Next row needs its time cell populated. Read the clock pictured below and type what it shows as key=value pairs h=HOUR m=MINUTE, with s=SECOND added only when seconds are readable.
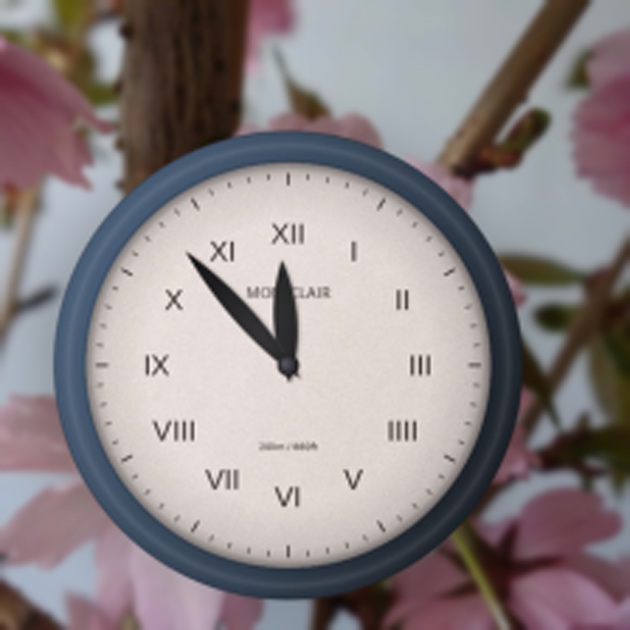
h=11 m=53
